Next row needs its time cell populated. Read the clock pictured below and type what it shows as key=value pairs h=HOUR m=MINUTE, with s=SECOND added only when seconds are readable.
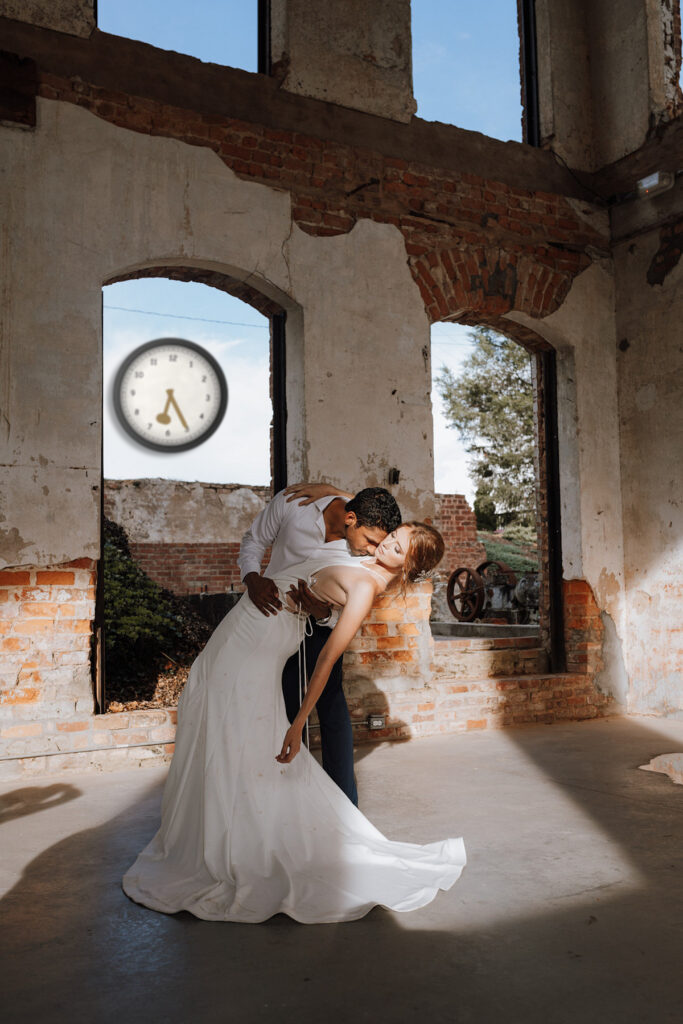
h=6 m=25
